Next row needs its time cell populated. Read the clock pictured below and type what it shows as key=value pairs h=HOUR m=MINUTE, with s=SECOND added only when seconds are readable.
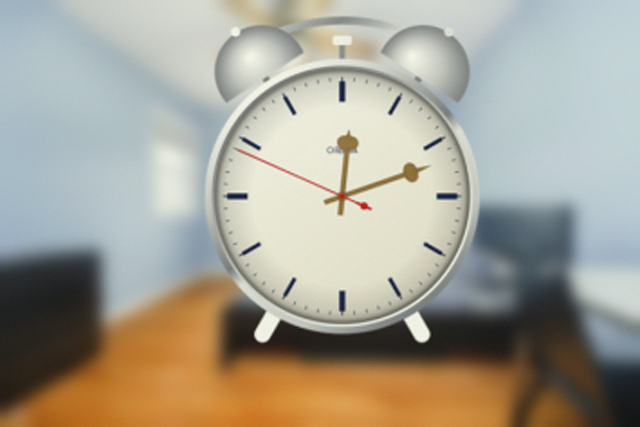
h=12 m=11 s=49
